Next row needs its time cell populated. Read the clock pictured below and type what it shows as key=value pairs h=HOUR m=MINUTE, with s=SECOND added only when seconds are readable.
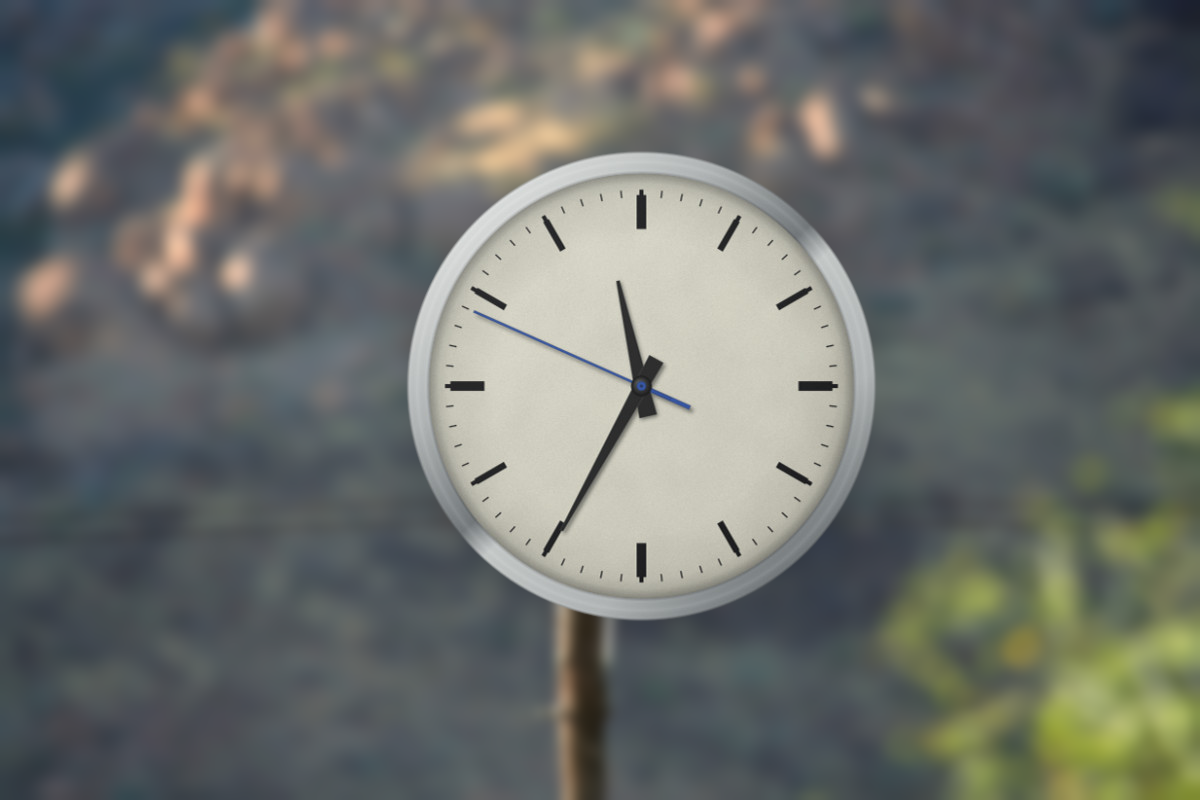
h=11 m=34 s=49
